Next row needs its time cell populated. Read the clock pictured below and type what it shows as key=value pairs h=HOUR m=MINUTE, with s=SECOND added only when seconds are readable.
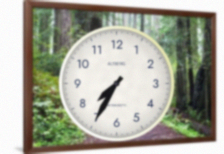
h=7 m=35
